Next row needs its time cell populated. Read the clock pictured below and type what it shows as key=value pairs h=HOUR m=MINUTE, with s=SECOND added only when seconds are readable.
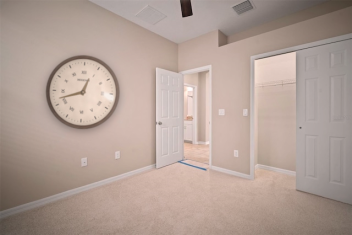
h=12 m=42
